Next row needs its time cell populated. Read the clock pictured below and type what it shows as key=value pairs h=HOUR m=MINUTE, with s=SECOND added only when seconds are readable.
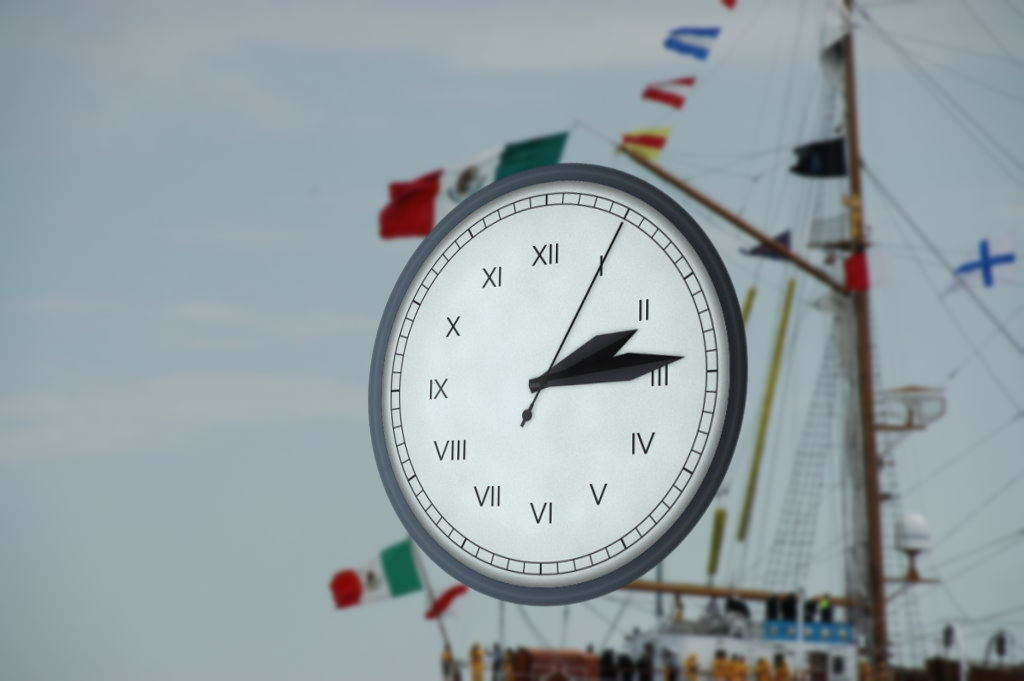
h=2 m=14 s=5
